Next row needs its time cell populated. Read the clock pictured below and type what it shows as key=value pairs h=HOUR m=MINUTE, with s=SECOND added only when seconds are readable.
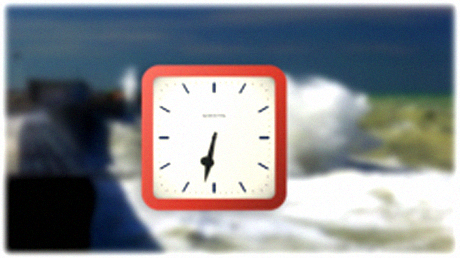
h=6 m=32
